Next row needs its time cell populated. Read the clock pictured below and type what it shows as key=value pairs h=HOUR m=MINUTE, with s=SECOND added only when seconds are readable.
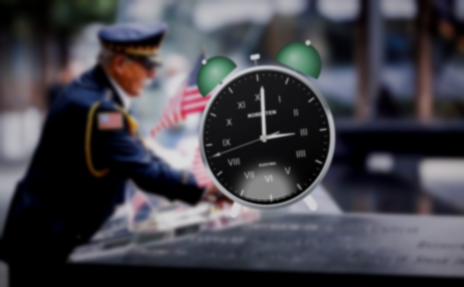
h=3 m=0 s=43
